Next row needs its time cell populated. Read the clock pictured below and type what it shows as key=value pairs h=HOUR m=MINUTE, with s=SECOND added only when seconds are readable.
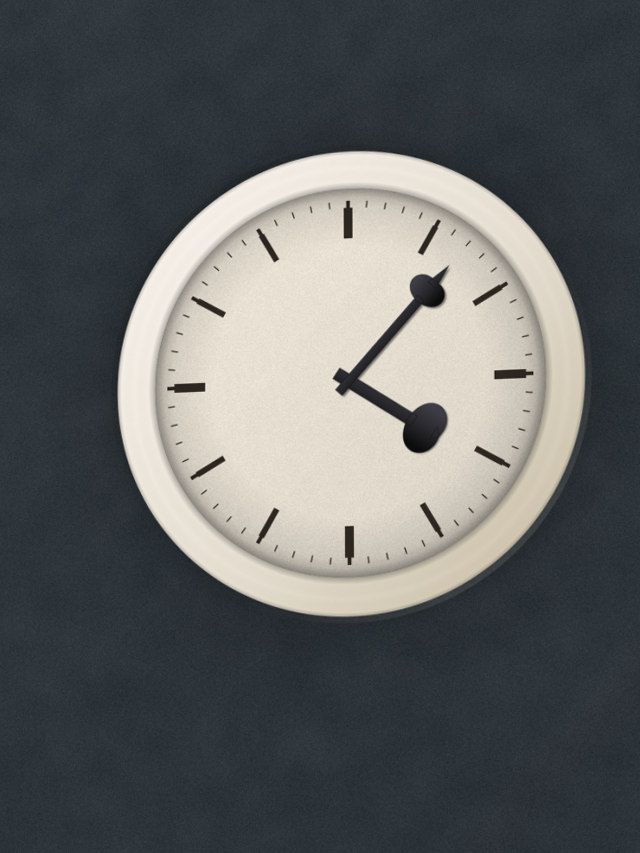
h=4 m=7
